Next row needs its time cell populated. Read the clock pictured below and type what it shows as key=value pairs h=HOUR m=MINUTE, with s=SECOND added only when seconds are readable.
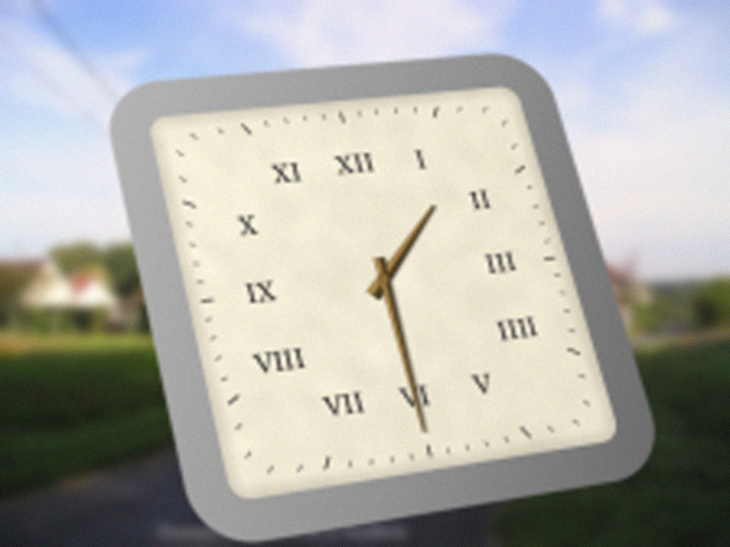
h=1 m=30
